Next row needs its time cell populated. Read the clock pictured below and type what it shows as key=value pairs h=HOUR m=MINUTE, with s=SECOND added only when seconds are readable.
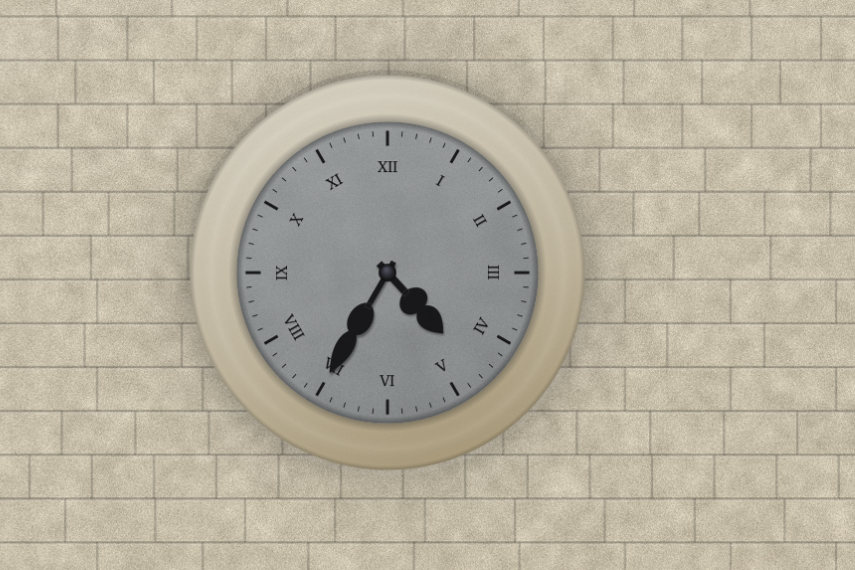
h=4 m=35
